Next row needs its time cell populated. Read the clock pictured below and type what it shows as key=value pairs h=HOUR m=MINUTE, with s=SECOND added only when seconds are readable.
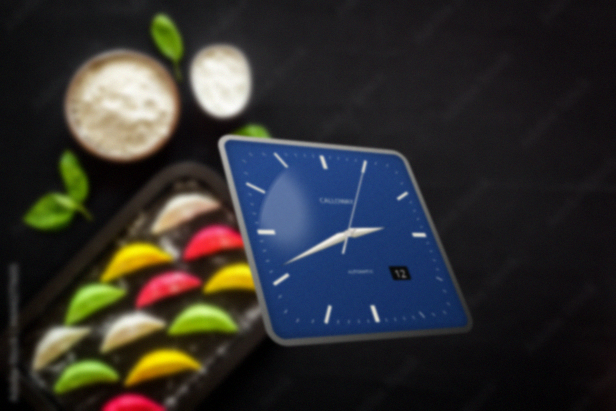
h=2 m=41 s=5
